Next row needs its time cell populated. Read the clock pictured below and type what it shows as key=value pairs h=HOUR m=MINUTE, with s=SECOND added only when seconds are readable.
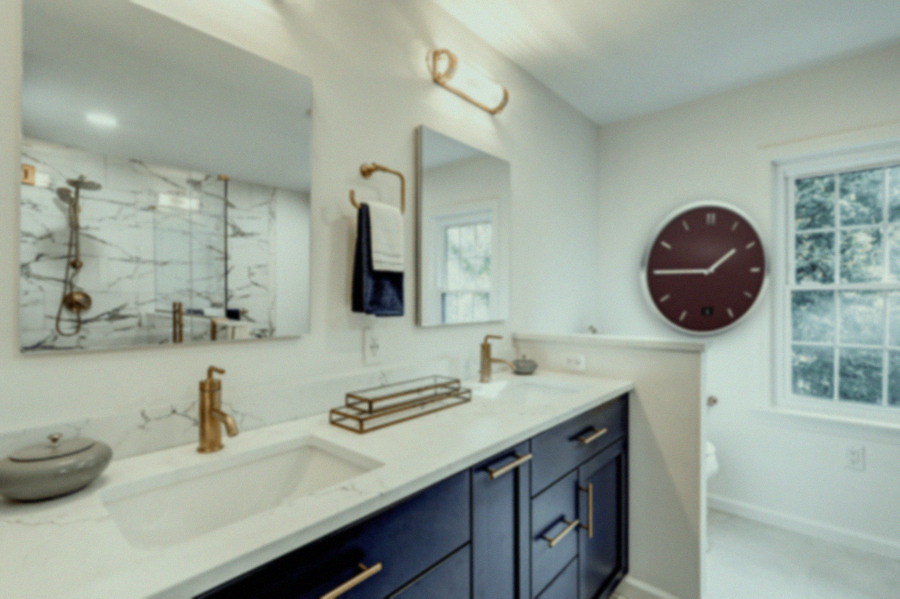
h=1 m=45
